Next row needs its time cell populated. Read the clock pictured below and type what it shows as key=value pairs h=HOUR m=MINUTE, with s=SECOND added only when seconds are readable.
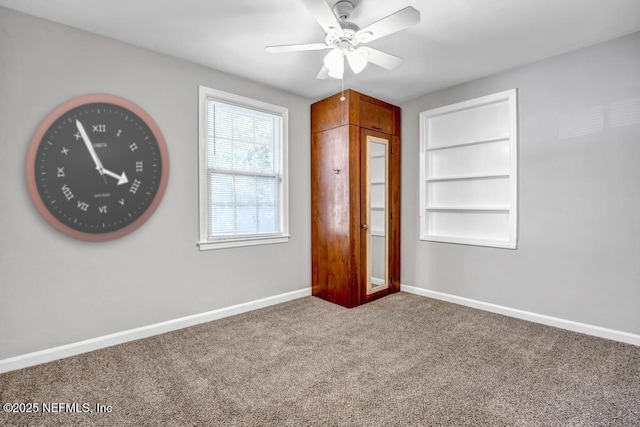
h=3 m=55 s=57
